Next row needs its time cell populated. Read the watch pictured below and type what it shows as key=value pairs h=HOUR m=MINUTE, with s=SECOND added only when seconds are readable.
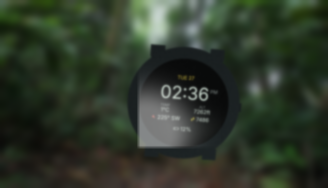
h=2 m=36
